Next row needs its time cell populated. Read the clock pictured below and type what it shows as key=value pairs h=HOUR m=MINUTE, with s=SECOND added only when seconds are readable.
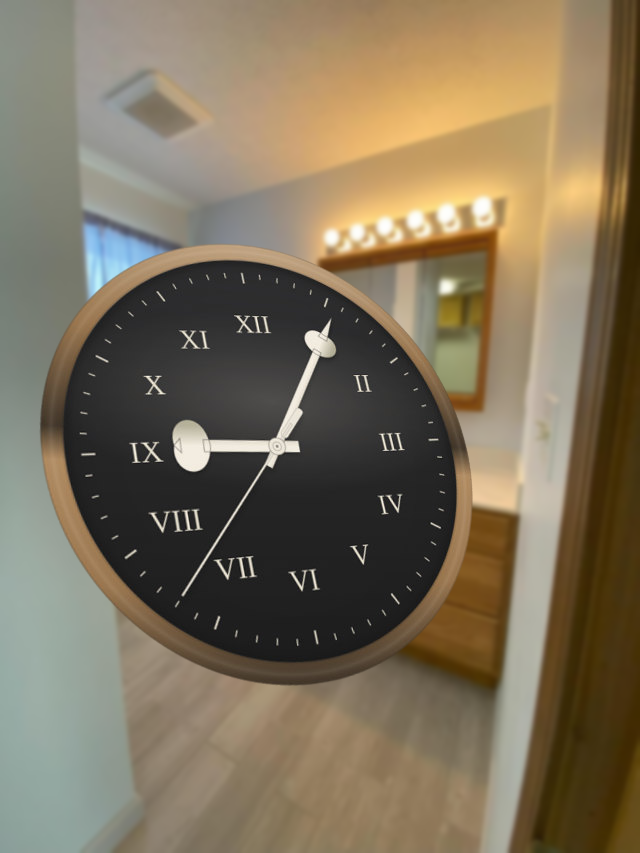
h=9 m=5 s=37
